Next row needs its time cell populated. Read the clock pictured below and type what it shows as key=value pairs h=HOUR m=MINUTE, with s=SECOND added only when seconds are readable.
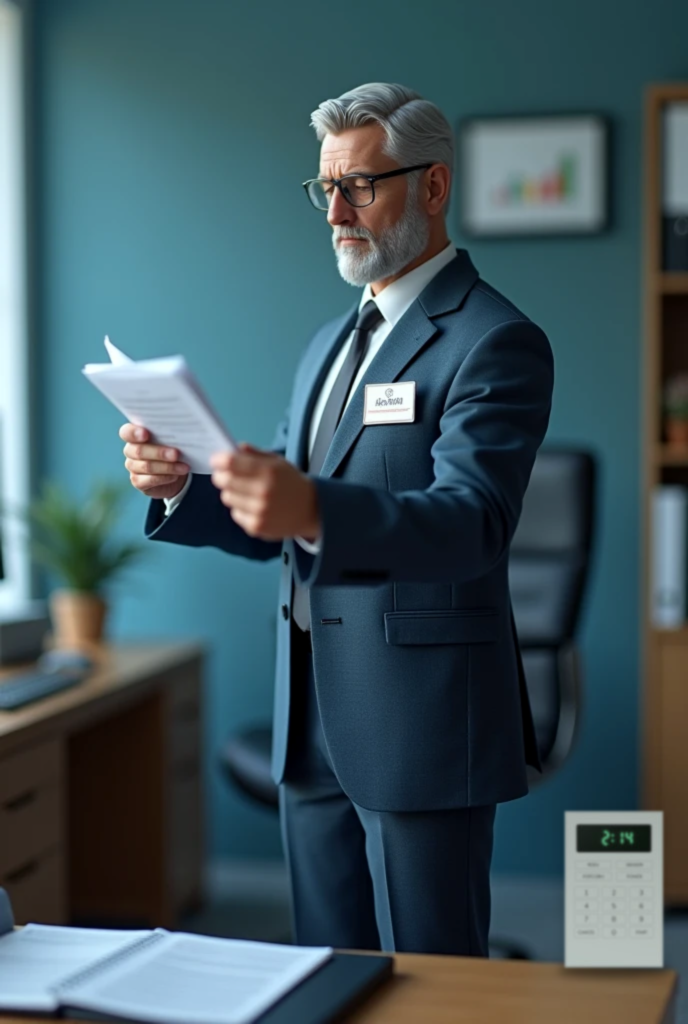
h=2 m=14
